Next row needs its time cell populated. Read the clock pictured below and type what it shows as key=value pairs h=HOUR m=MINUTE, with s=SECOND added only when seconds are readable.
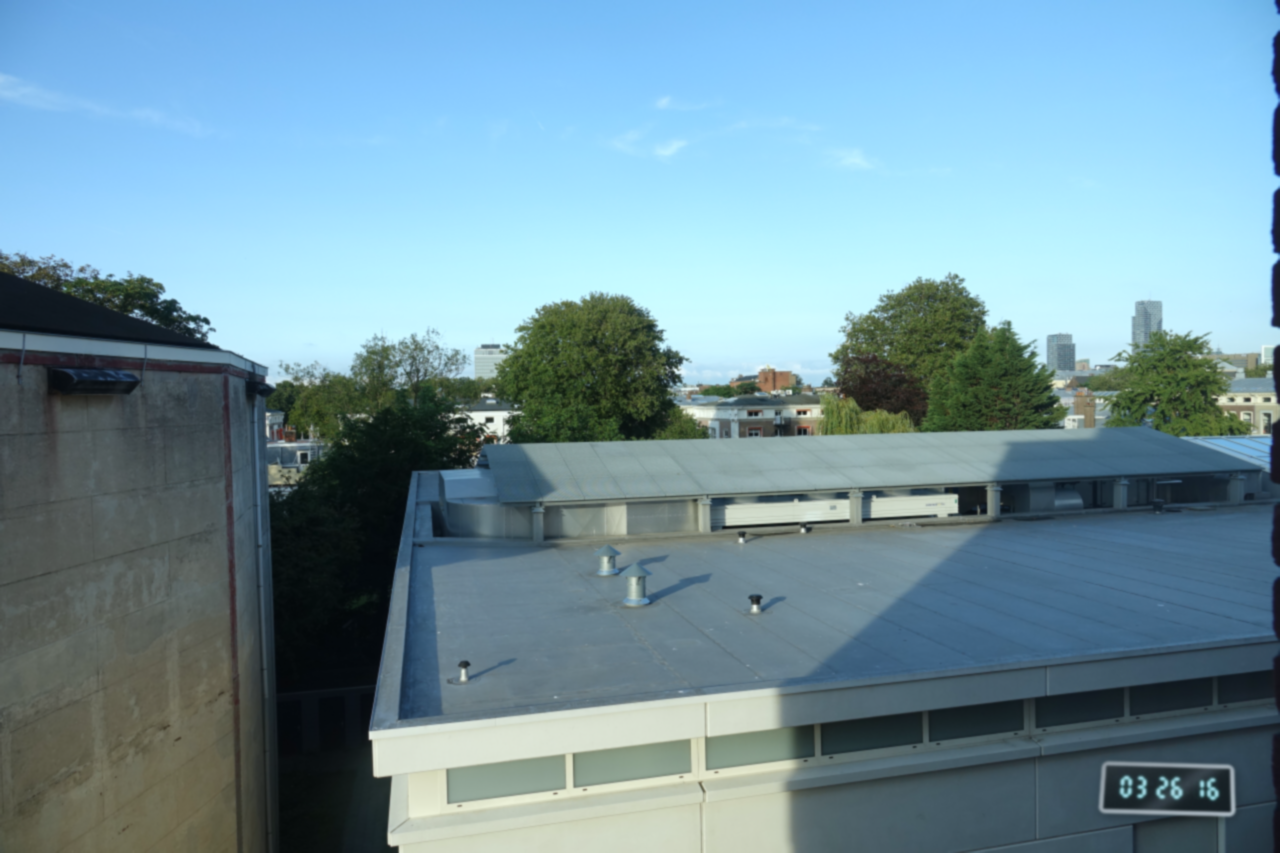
h=3 m=26 s=16
